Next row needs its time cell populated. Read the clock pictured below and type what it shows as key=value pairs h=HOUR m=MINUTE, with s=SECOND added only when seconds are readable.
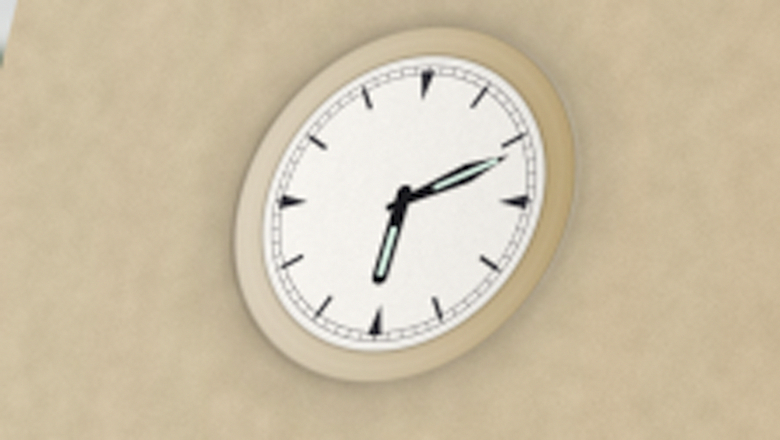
h=6 m=11
